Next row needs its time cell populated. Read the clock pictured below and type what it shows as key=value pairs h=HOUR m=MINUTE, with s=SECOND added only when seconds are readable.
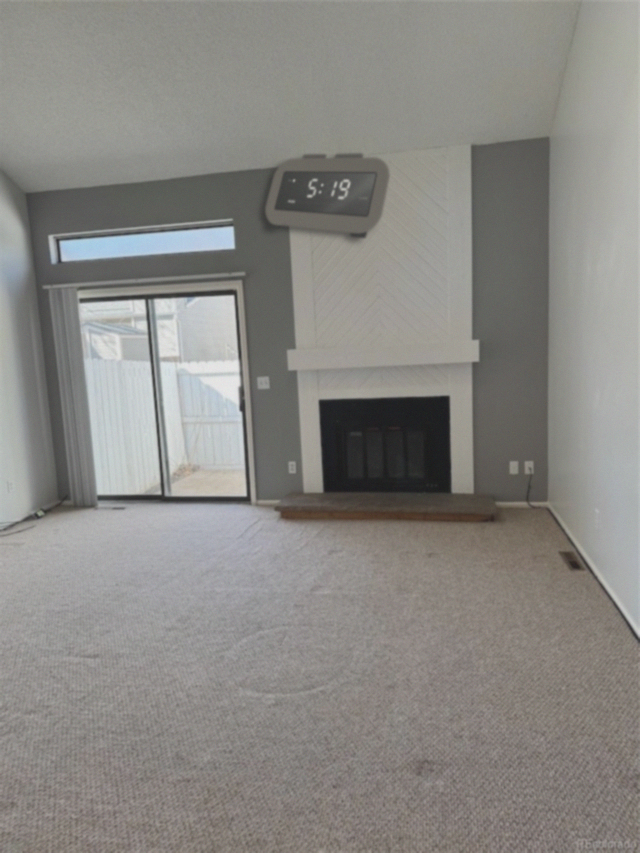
h=5 m=19
